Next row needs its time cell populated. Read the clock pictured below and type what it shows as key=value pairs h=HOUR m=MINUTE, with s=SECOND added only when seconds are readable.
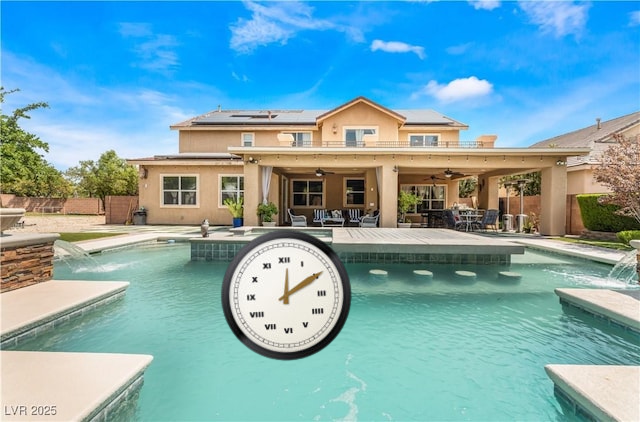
h=12 m=10
